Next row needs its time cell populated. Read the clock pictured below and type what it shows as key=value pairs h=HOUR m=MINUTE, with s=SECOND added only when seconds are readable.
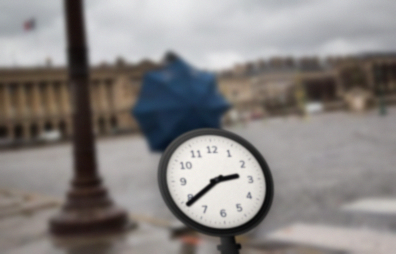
h=2 m=39
